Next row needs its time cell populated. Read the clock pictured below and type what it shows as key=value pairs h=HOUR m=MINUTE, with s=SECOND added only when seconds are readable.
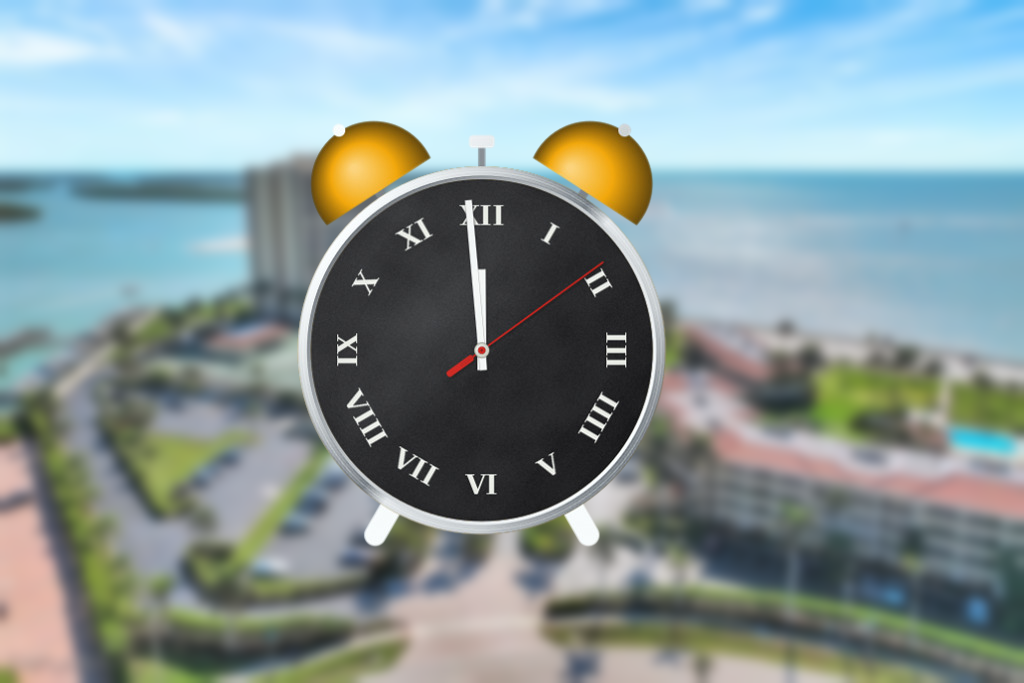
h=11 m=59 s=9
